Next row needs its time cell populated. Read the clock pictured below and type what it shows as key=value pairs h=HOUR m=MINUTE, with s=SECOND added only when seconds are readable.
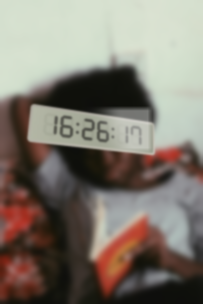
h=16 m=26 s=17
